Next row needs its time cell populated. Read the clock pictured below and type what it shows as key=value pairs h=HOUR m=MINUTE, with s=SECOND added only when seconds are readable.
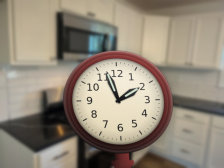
h=1 m=57
